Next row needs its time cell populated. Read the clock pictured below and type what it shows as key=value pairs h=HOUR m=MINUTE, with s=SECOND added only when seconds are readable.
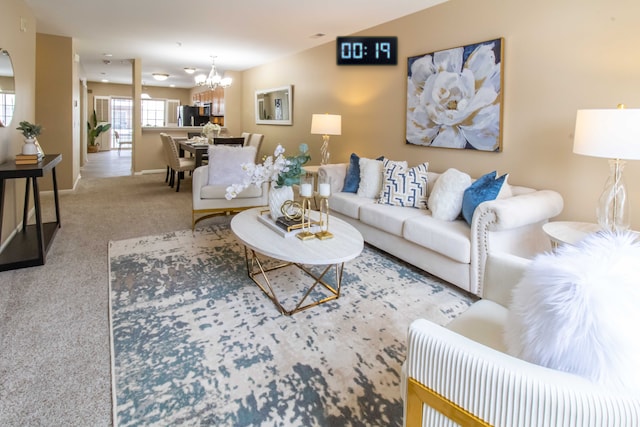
h=0 m=19
